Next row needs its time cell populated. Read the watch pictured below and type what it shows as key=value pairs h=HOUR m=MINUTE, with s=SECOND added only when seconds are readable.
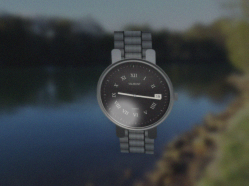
h=9 m=16
